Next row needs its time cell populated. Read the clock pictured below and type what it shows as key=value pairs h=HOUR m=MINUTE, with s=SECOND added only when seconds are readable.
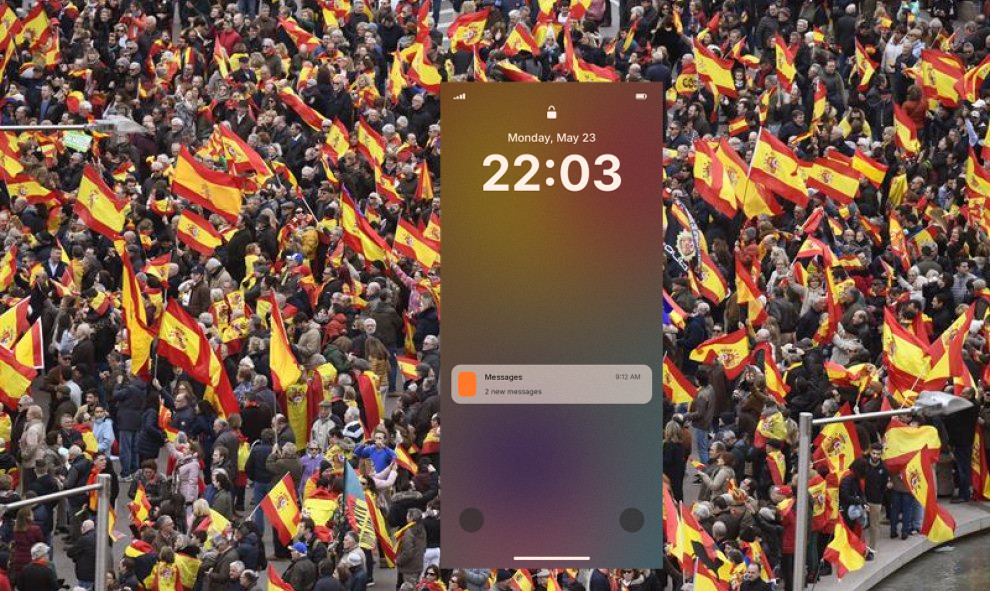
h=22 m=3
